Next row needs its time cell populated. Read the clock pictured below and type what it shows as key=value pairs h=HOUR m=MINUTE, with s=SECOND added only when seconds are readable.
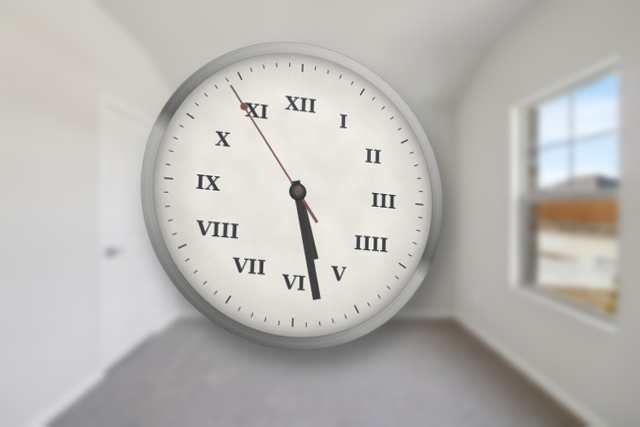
h=5 m=27 s=54
